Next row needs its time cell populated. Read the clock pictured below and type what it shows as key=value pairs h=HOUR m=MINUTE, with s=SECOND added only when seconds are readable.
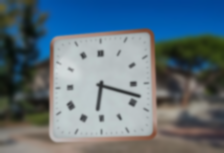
h=6 m=18
